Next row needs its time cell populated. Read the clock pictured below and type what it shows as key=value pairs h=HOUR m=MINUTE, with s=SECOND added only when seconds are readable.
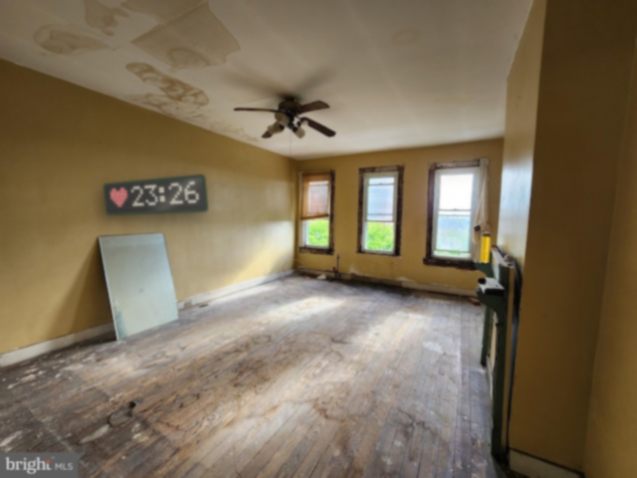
h=23 m=26
